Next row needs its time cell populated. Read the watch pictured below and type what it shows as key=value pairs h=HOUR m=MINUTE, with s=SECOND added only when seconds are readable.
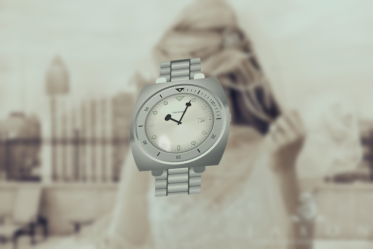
h=10 m=4
